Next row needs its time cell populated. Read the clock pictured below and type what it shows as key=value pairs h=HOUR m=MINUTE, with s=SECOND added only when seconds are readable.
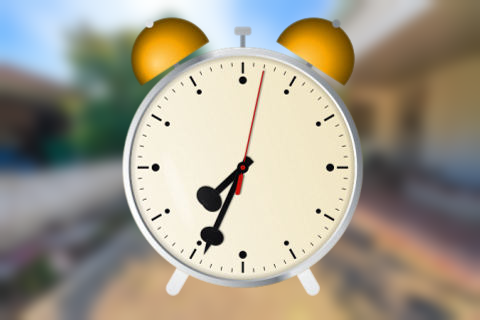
h=7 m=34 s=2
